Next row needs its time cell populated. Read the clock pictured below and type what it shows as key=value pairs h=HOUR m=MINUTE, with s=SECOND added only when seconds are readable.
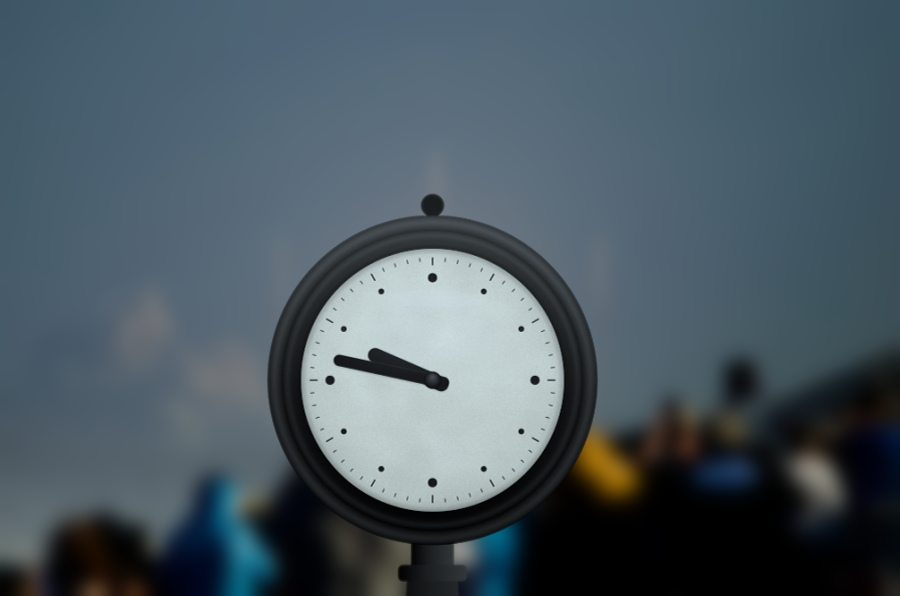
h=9 m=47
